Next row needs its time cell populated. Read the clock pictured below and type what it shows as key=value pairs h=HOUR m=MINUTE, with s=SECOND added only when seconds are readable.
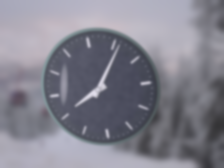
h=8 m=6
